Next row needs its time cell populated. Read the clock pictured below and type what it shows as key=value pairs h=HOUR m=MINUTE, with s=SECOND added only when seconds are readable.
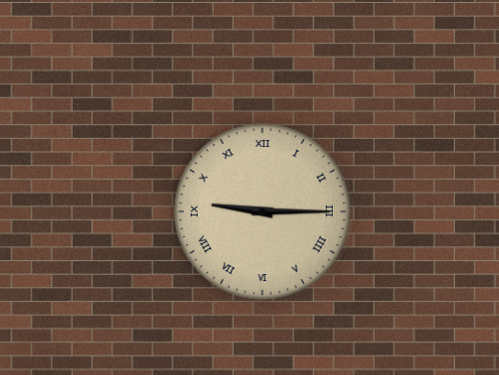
h=9 m=15
